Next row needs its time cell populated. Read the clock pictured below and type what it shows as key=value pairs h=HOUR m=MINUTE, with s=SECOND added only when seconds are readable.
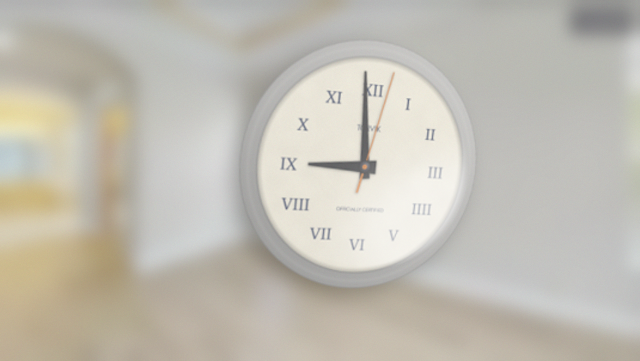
h=8 m=59 s=2
